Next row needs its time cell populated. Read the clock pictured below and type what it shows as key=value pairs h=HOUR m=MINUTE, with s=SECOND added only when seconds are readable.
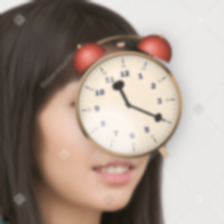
h=11 m=20
